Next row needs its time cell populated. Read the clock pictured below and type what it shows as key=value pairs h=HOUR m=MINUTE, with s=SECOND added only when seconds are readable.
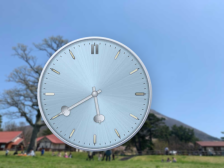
h=5 m=40
